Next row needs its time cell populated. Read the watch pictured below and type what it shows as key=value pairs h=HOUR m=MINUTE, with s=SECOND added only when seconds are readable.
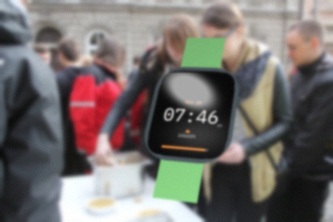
h=7 m=46
